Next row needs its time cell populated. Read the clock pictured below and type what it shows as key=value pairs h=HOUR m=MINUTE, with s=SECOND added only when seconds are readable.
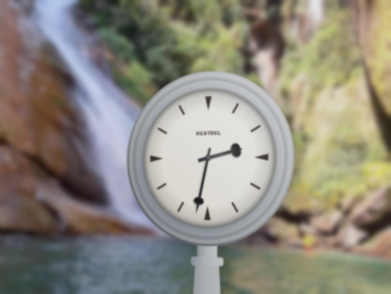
h=2 m=32
